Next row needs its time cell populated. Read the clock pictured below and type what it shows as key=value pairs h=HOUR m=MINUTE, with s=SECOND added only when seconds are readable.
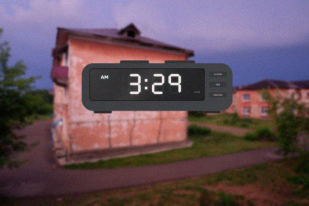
h=3 m=29
